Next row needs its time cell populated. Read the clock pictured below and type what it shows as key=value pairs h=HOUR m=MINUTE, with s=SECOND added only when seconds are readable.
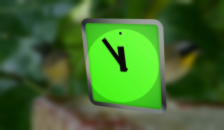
h=11 m=54
